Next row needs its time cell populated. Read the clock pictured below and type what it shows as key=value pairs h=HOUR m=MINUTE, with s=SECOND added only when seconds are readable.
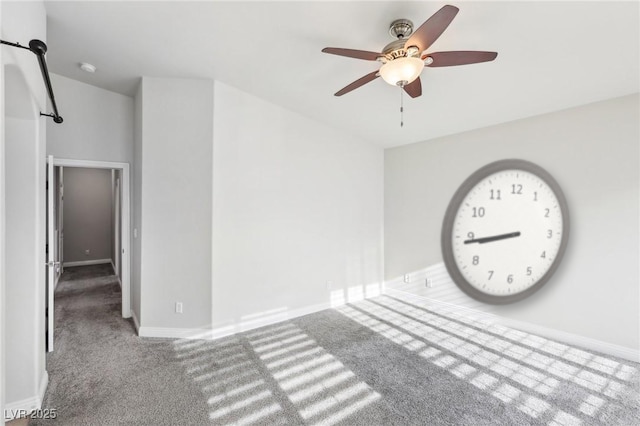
h=8 m=44
